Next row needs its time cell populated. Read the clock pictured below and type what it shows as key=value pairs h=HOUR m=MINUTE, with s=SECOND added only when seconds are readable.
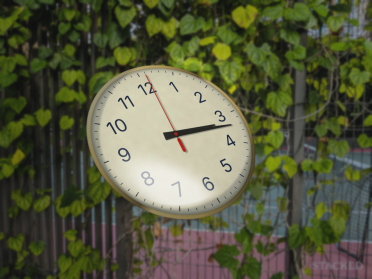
h=3 m=17 s=1
